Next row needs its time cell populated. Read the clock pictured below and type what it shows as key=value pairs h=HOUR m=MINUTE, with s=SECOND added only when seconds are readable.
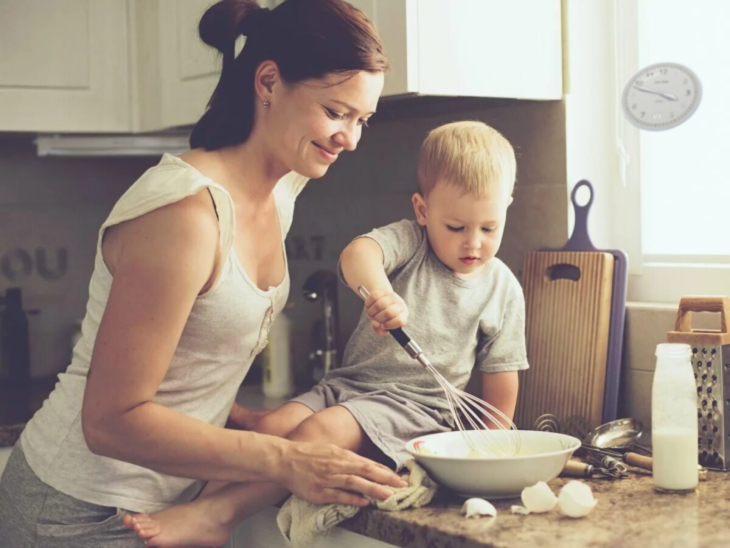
h=3 m=48
